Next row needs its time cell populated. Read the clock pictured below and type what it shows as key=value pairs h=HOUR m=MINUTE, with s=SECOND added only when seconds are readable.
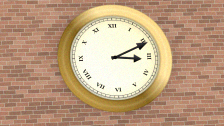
h=3 m=11
